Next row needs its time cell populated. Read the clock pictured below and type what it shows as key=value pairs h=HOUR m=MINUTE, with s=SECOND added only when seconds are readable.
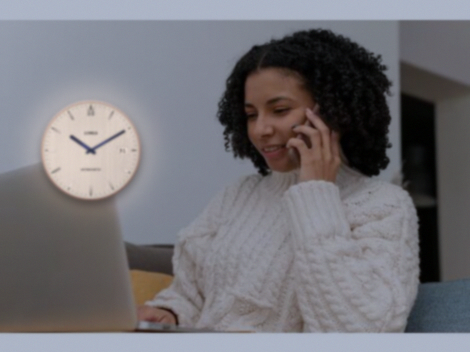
h=10 m=10
